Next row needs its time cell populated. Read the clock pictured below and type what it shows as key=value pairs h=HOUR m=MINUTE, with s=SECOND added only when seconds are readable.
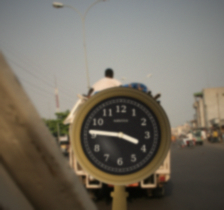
h=3 m=46
